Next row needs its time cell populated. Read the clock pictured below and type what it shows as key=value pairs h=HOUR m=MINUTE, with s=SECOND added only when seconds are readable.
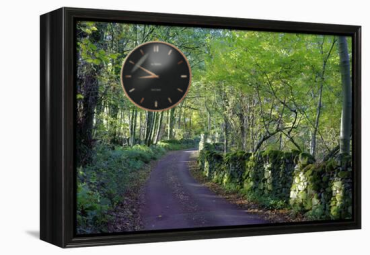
h=8 m=50
